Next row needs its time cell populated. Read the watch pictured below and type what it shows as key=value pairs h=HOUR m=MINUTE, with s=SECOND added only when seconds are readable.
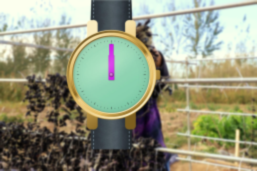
h=12 m=0
